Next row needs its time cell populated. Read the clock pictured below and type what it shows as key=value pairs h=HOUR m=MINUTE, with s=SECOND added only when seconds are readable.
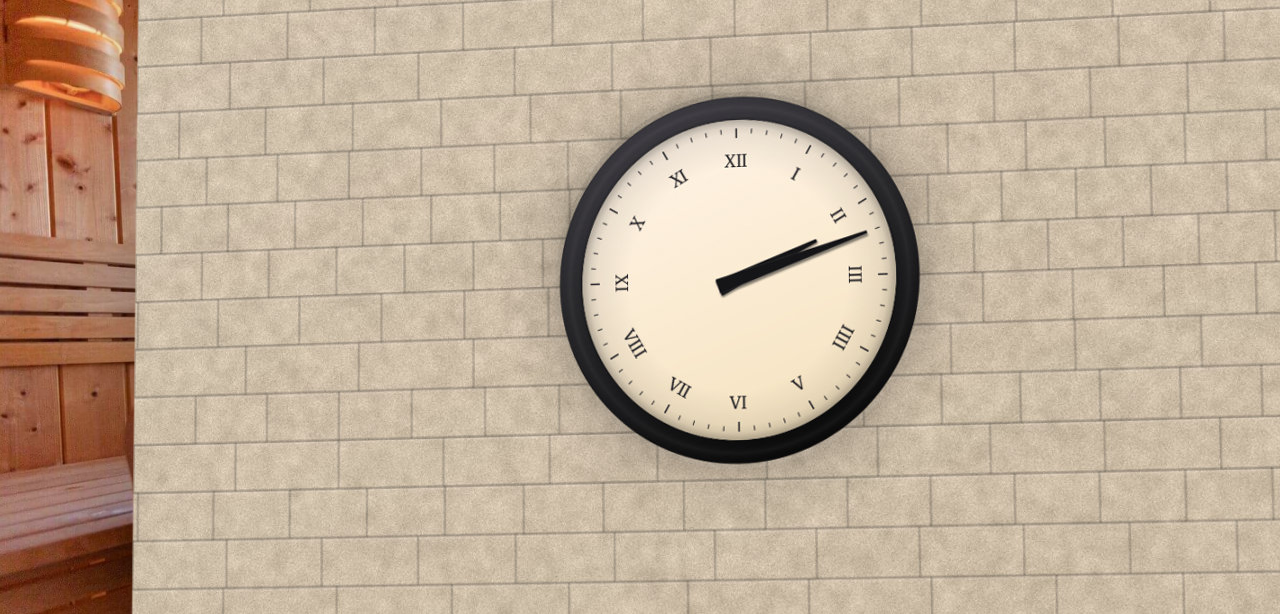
h=2 m=12
